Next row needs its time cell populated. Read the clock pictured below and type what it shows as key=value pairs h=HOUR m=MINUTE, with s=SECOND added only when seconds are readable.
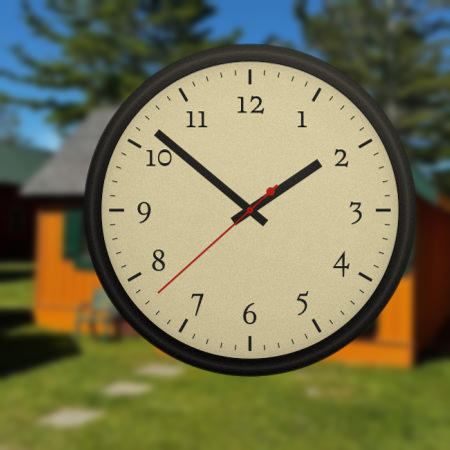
h=1 m=51 s=38
